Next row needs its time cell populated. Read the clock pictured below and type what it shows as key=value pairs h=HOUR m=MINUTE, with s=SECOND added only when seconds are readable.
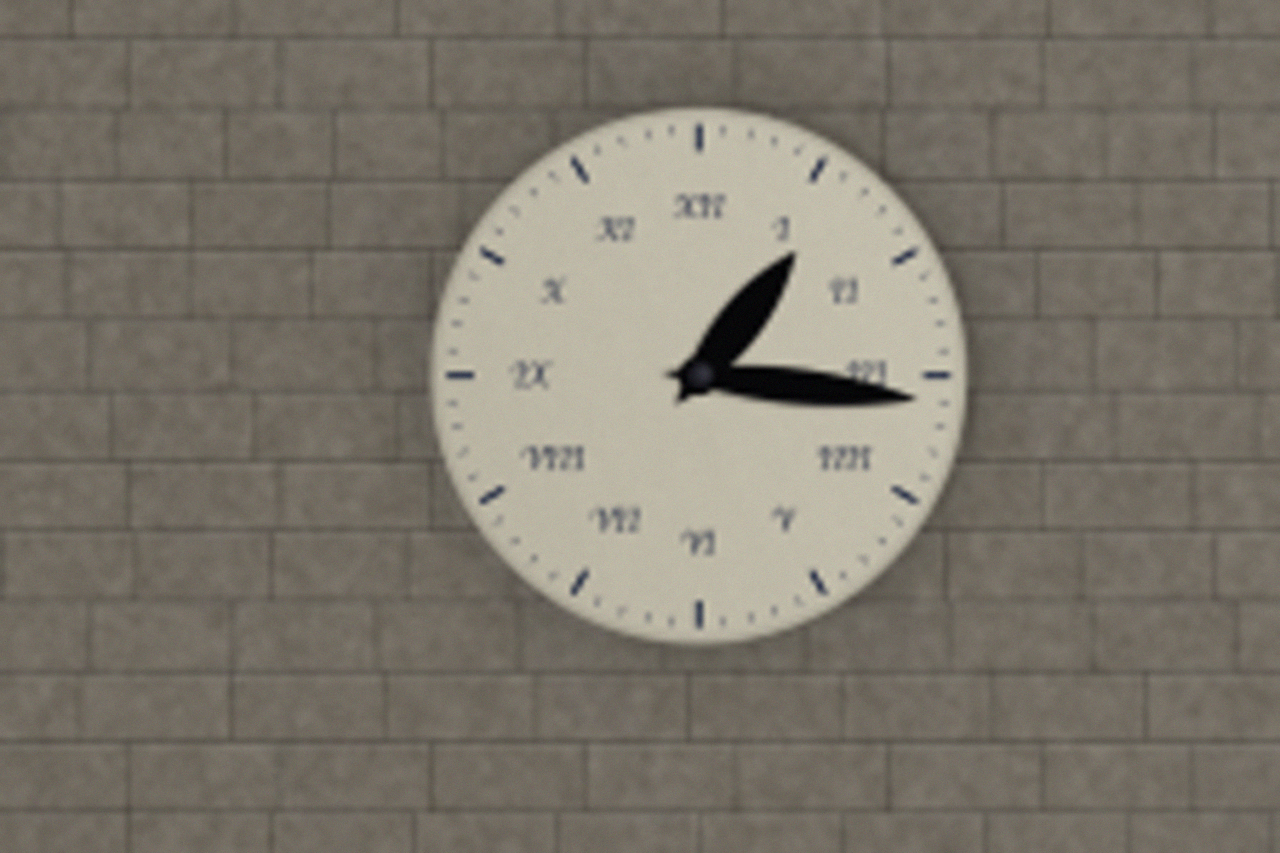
h=1 m=16
